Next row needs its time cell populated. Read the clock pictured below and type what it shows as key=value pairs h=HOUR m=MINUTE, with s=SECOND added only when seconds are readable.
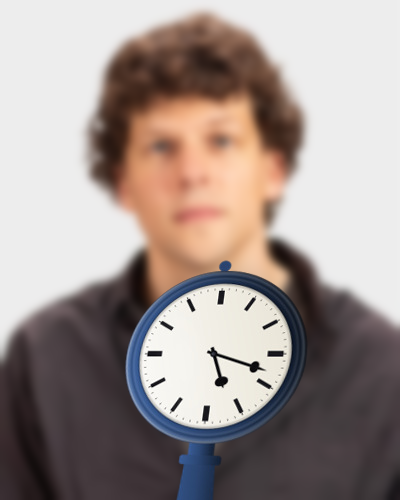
h=5 m=18
